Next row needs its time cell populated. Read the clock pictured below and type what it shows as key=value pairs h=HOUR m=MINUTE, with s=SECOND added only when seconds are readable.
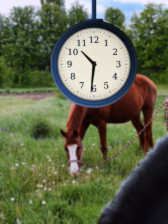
h=10 m=31
